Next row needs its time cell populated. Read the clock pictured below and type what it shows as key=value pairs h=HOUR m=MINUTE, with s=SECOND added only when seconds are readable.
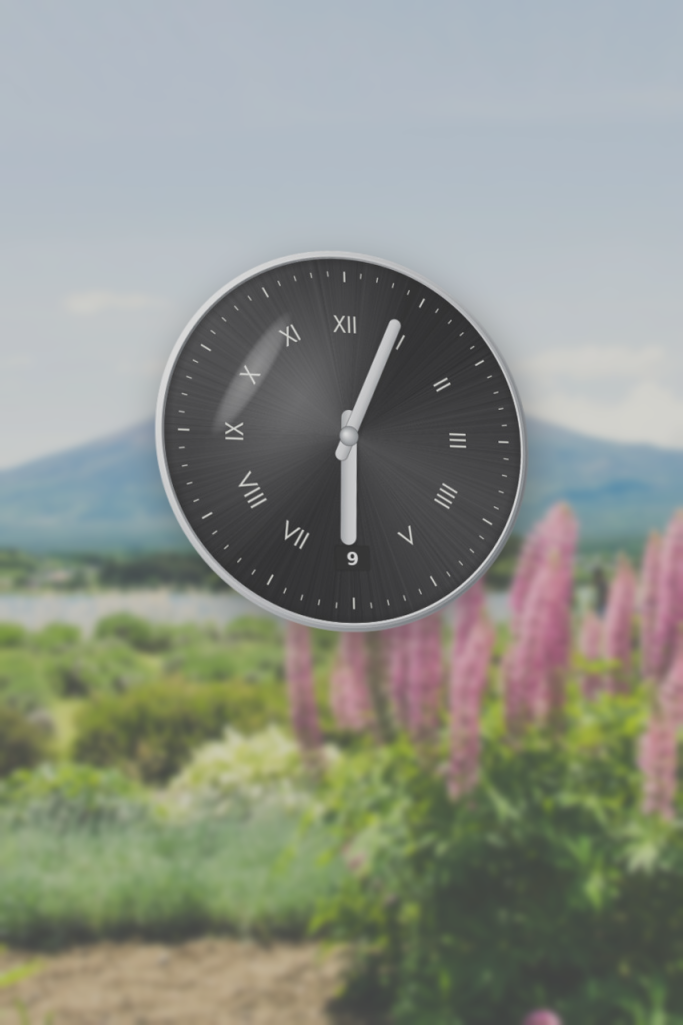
h=6 m=4
